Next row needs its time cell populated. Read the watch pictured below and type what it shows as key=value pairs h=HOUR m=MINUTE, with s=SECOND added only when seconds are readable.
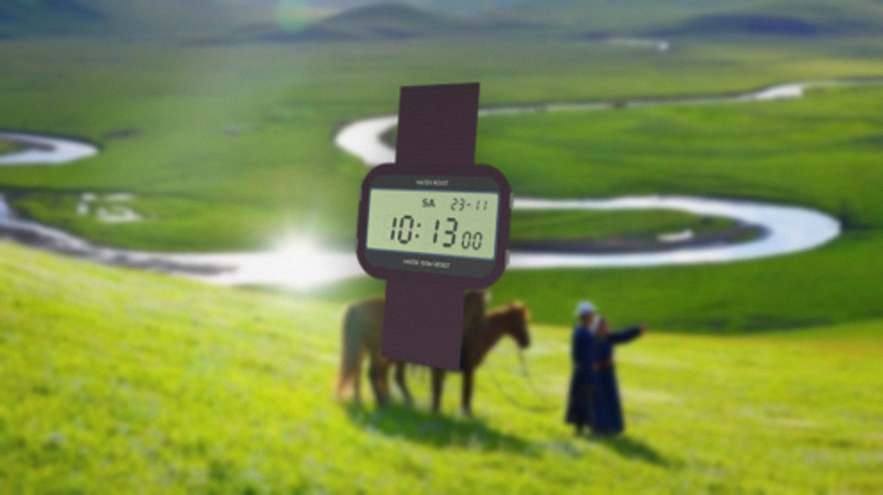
h=10 m=13 s=0
